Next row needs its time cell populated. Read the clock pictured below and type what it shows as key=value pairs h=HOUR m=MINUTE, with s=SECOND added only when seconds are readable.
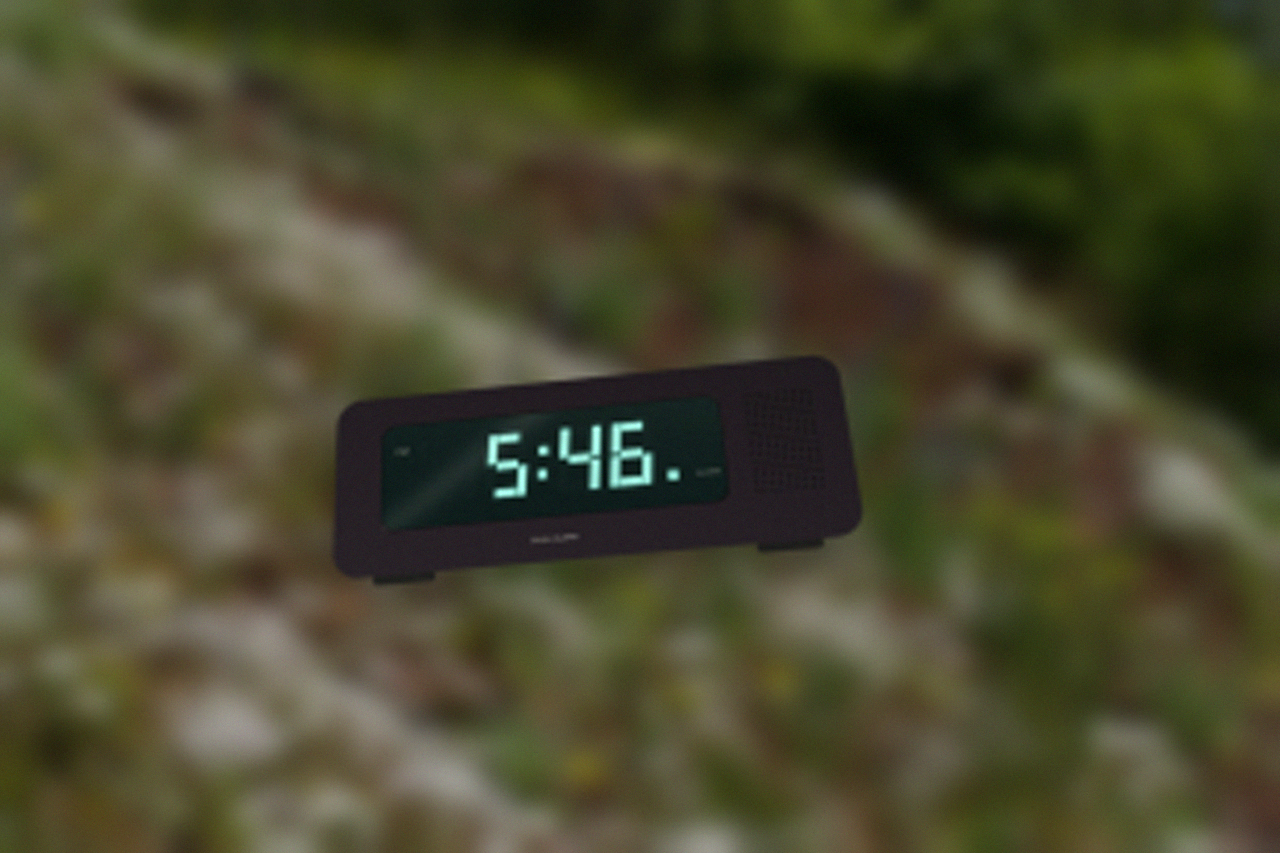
h=5 m=46
